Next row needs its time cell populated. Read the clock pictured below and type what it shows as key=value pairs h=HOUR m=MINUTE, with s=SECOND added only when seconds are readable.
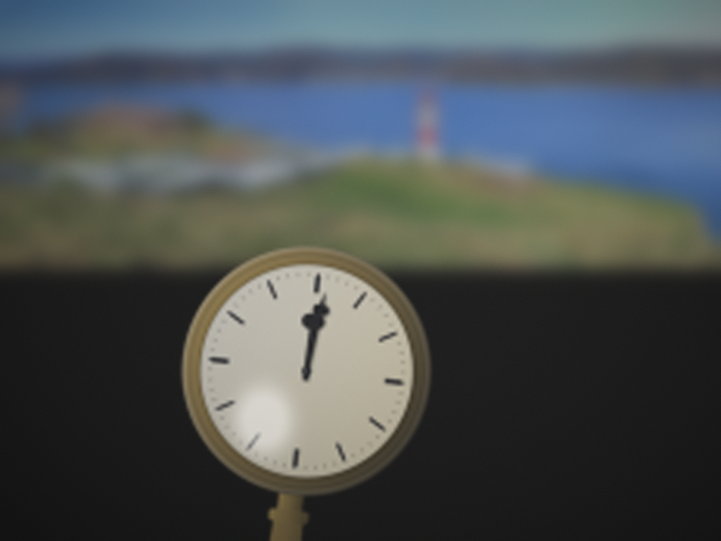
h=12 m=1
